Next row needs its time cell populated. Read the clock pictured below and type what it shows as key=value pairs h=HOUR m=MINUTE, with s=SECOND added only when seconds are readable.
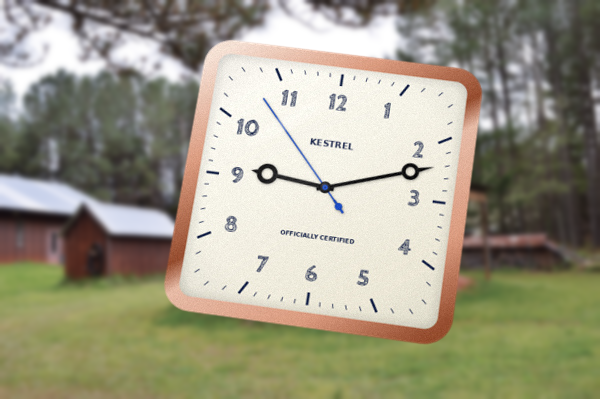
h=9 m=11 s=53
